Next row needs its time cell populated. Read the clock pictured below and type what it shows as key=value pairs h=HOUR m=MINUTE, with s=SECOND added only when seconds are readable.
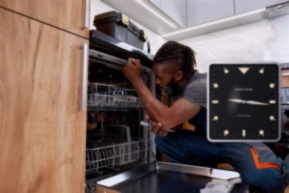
h=9 m=16
